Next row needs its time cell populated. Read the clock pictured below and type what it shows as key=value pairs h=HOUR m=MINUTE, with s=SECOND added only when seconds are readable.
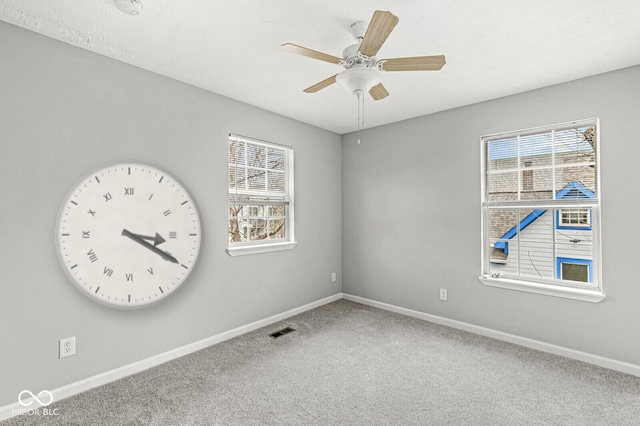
h=3 m=20
